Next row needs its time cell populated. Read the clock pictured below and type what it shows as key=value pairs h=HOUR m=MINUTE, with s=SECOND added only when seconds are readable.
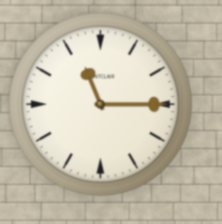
h=11 m=15
